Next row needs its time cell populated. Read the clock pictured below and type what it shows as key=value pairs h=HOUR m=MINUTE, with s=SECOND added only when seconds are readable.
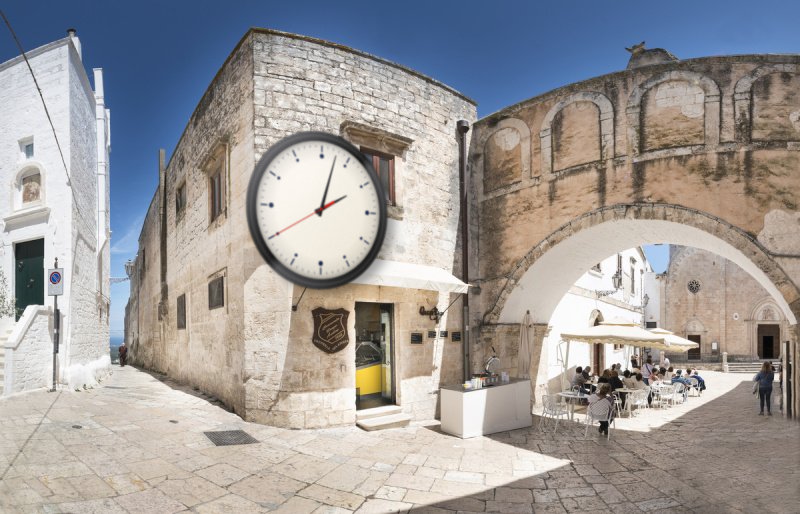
h=2 m=2 s=40
